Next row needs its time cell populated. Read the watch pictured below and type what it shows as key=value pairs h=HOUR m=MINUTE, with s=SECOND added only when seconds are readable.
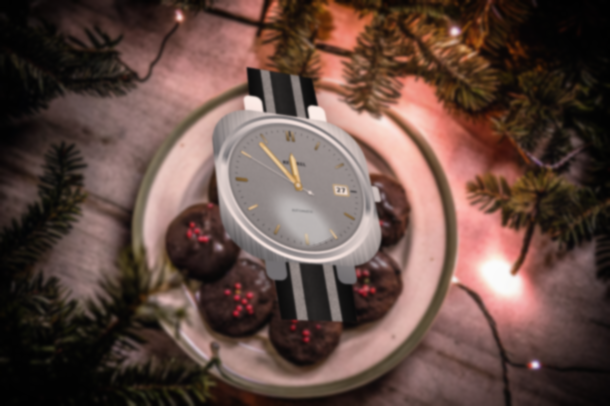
h=11 m=53 s=50
